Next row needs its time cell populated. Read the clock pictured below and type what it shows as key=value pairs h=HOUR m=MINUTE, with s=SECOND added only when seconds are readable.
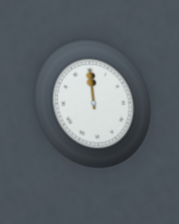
h=12 m=0
